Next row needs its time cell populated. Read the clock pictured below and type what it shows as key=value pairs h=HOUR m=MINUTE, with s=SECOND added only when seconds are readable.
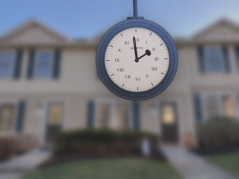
h=1 m=59
